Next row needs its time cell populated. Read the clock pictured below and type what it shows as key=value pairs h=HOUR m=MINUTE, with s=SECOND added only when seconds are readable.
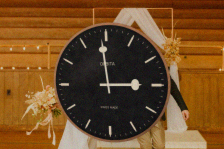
h=2 m=59
